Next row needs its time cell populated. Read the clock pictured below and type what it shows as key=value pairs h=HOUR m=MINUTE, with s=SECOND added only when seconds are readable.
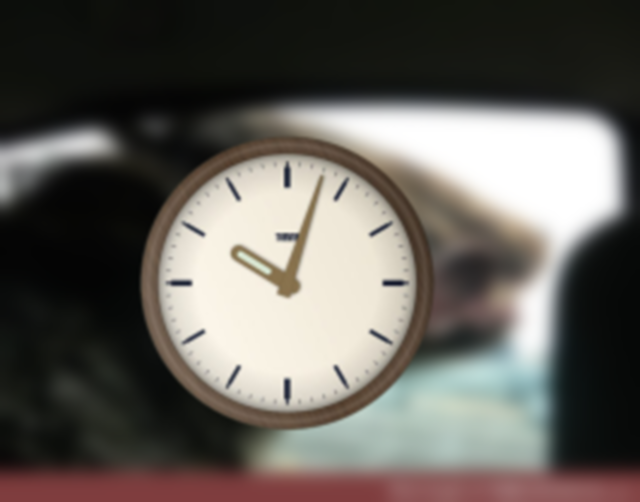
h=10 m=3
